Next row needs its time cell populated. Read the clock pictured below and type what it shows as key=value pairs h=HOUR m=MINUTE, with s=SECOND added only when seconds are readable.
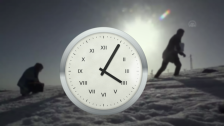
h=4 m=5
